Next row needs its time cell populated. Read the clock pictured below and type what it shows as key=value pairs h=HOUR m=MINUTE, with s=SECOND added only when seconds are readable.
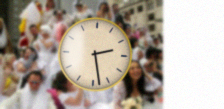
h=2 m=28
